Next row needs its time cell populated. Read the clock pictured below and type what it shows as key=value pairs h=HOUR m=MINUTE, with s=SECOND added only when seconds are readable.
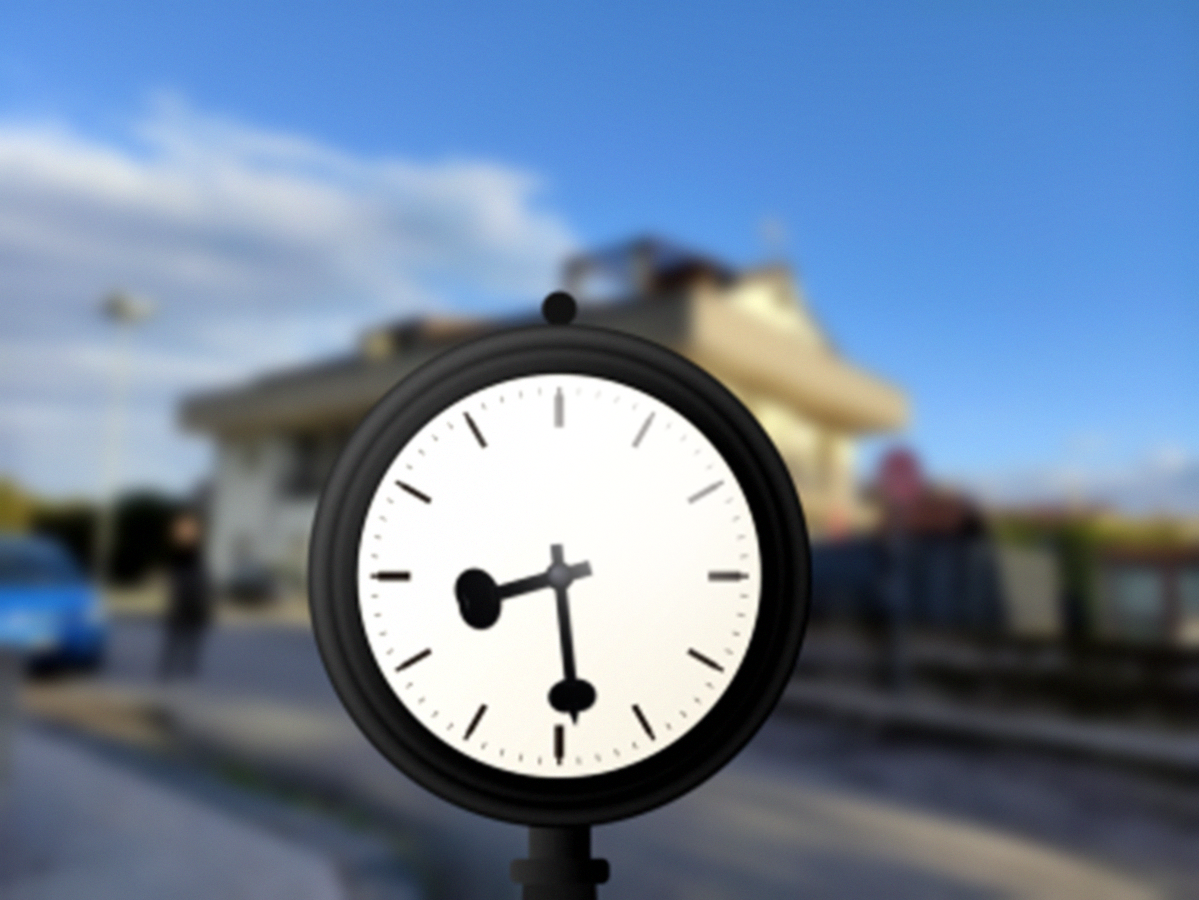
h=8 m=29
